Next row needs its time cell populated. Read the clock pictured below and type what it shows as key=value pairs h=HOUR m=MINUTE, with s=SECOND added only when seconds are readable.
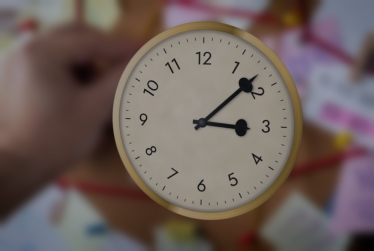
h=3 m=8
